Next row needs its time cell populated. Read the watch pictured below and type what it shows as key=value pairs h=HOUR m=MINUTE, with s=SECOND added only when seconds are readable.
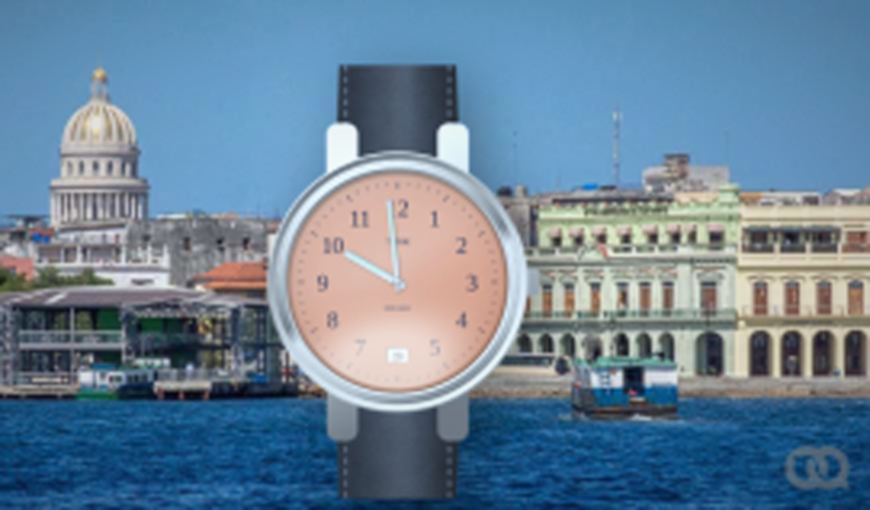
h=9 m=59
